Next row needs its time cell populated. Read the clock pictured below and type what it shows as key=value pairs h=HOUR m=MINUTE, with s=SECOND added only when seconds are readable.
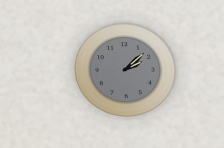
h=2 m=8
